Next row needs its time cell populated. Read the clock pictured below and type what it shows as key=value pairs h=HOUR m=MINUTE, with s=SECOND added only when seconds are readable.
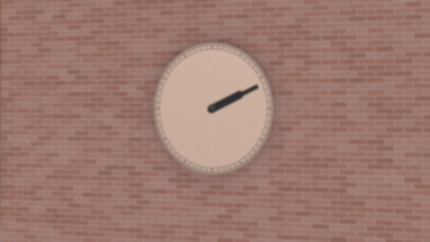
h=2 m=11
